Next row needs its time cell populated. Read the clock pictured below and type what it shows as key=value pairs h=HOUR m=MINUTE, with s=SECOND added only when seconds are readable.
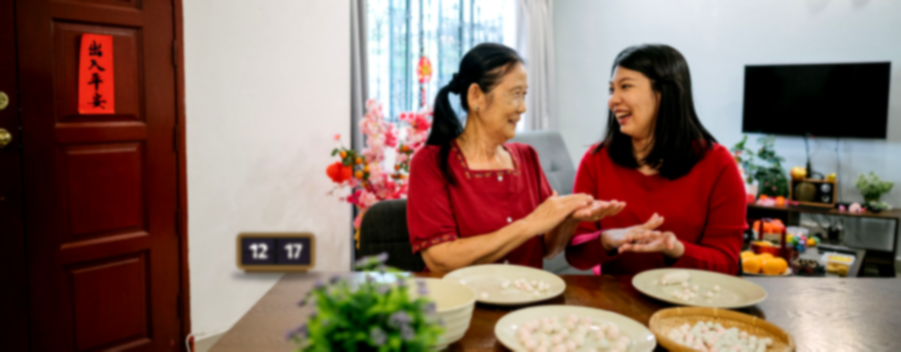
h=12 m=17
